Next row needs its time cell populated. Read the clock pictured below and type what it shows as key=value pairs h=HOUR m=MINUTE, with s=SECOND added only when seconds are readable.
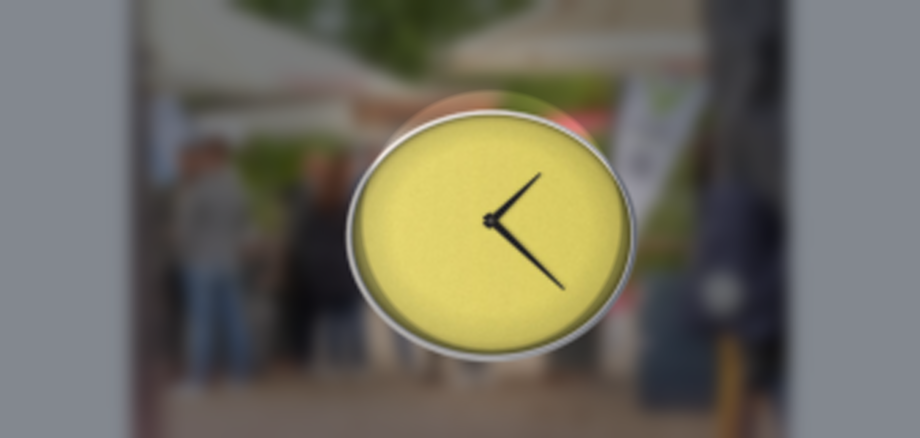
h=1 m=23
